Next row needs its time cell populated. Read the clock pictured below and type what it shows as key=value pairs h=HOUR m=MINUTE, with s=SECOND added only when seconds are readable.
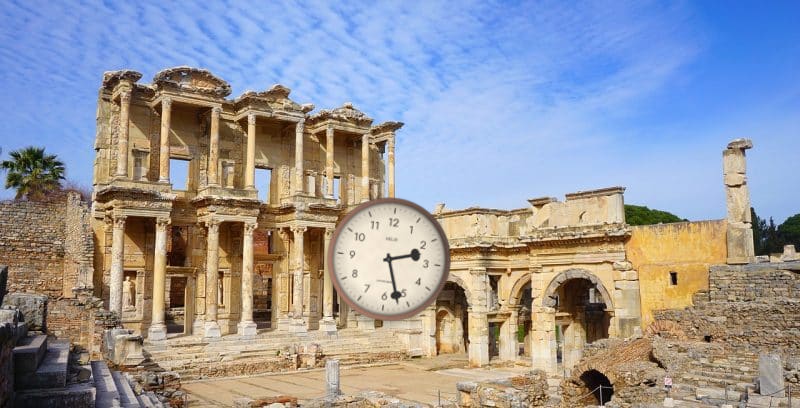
h=2 m=27
